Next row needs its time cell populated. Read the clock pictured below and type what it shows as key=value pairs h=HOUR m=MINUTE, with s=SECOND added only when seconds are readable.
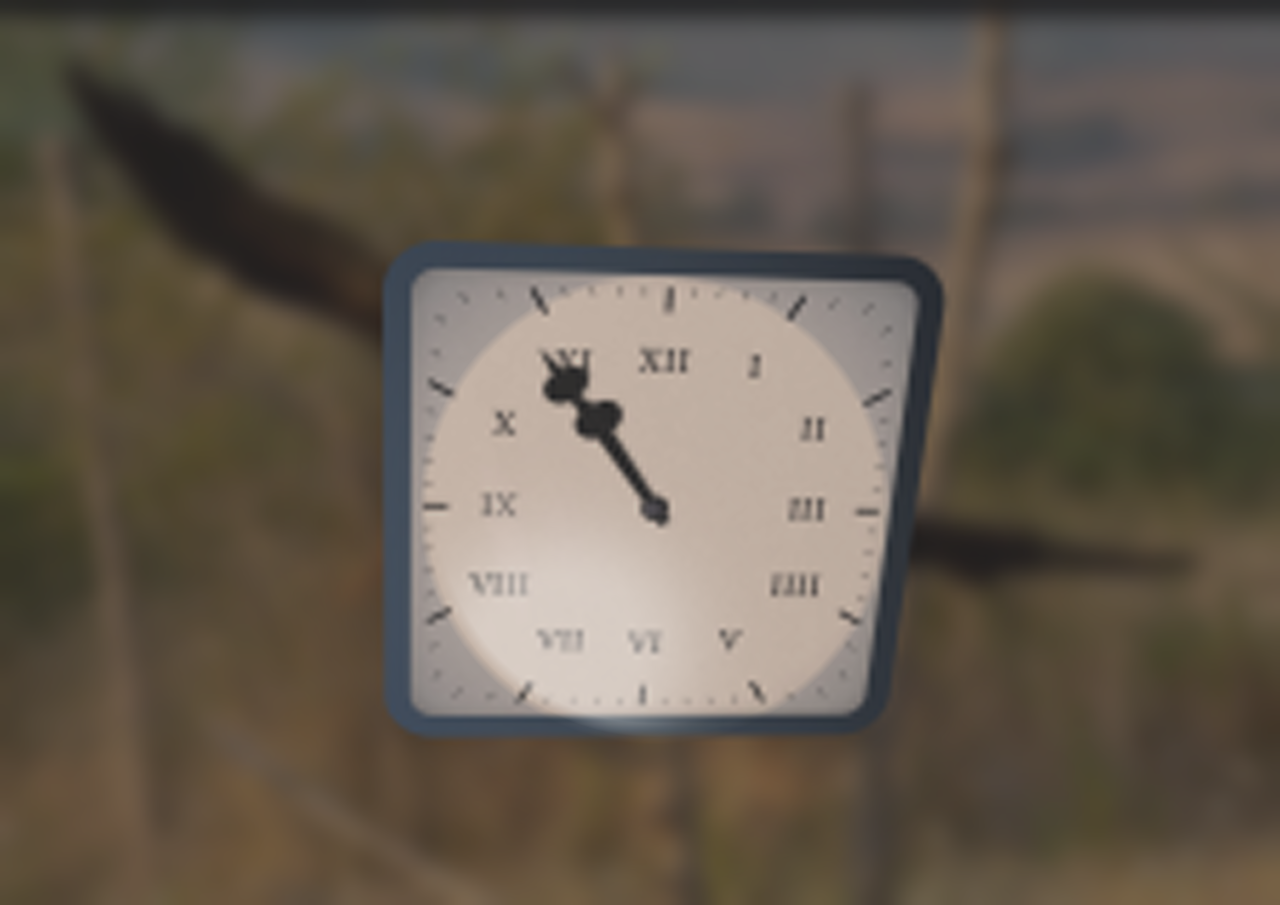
h=10 m=54
